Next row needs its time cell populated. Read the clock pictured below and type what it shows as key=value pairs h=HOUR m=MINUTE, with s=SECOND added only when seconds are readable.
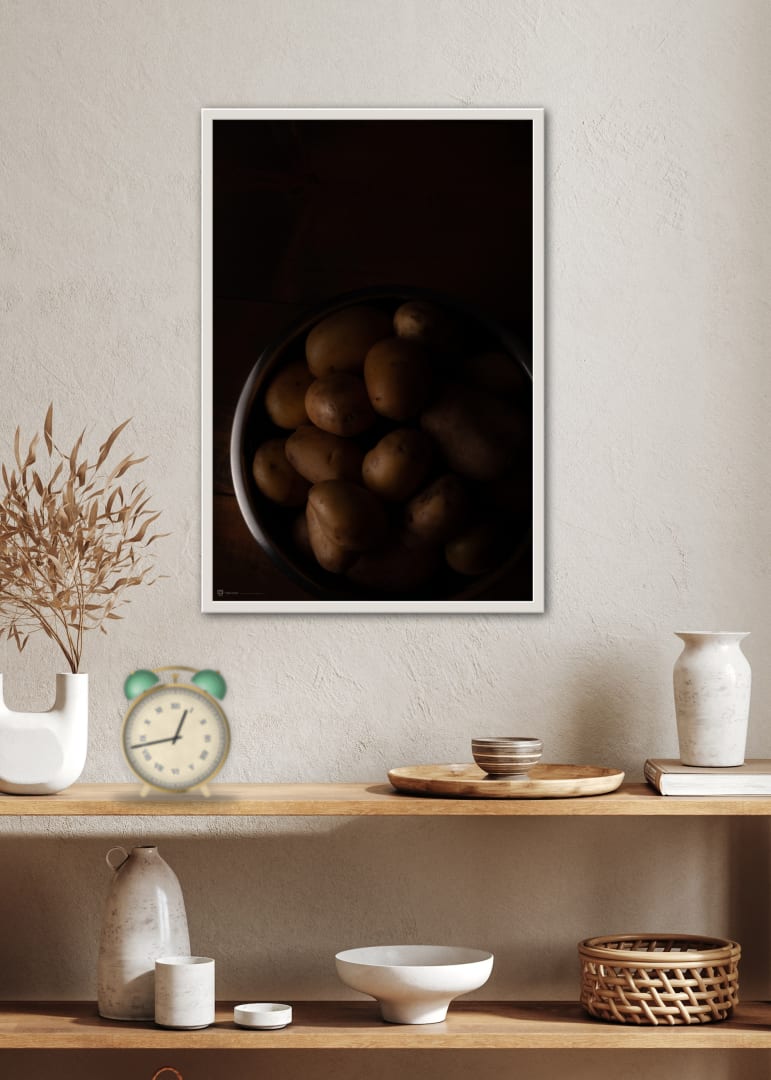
h=12 m=43
